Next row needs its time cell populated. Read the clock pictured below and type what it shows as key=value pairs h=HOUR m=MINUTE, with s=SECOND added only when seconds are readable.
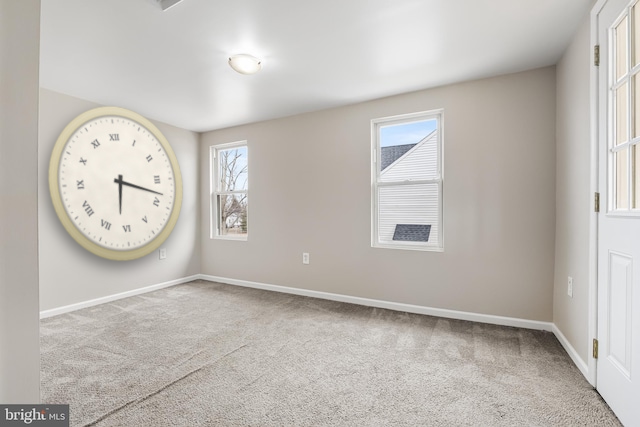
h=6 m=18
